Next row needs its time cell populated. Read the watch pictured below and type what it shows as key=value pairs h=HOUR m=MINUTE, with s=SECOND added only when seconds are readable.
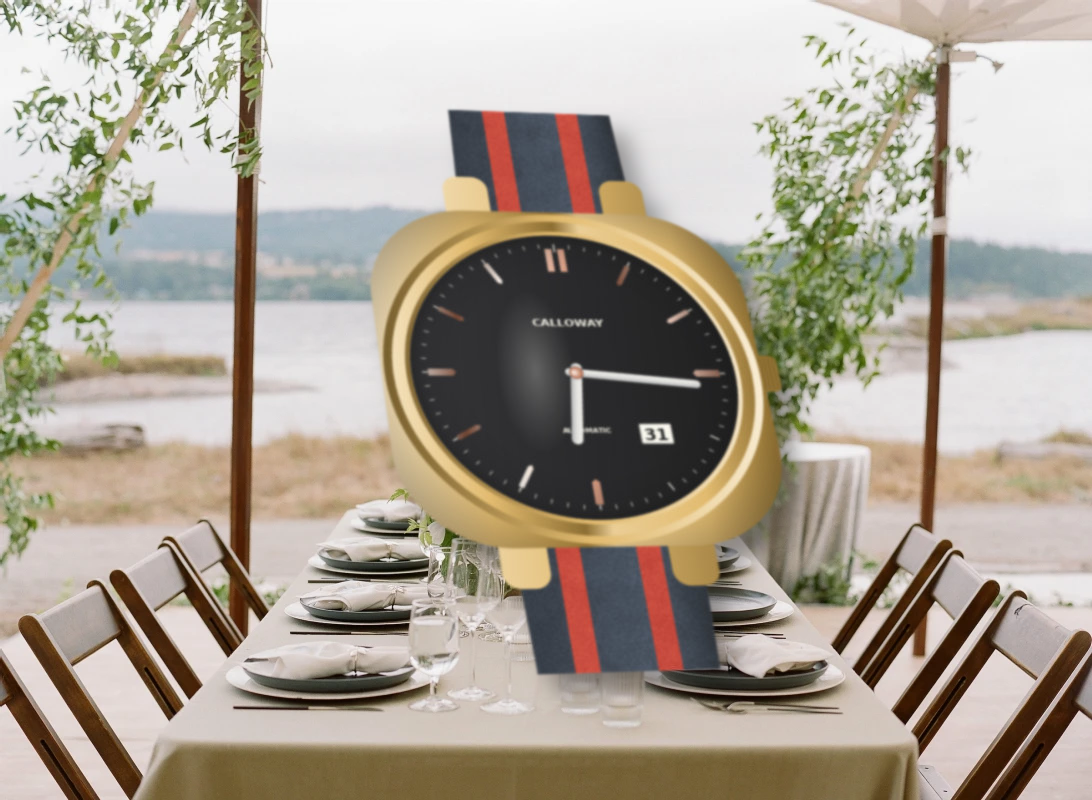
h=6 m=16
